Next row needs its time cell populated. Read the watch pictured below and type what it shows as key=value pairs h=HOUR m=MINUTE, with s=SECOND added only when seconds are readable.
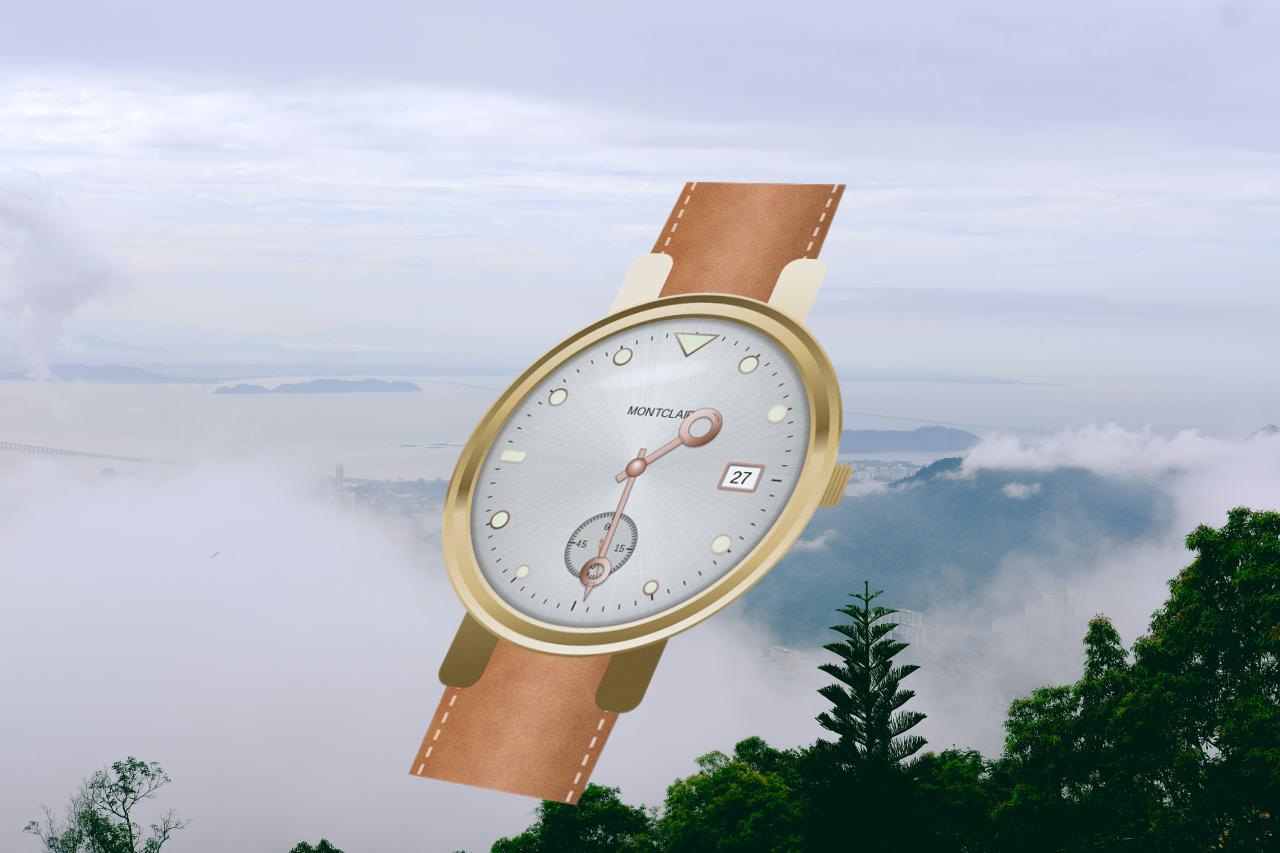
h=1 m=29 s=27
